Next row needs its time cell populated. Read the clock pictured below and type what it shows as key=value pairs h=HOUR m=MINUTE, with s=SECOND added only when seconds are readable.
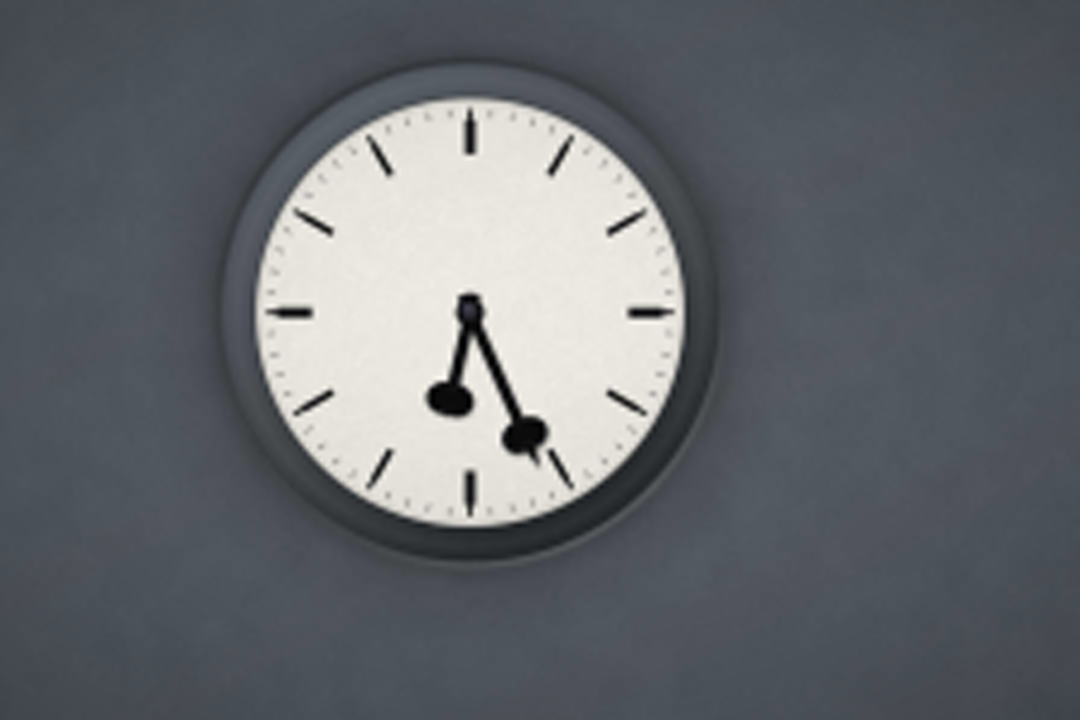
h=6 m=26
